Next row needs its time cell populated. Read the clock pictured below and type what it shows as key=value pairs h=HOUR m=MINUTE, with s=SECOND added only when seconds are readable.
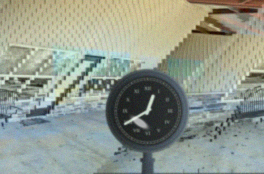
h=12 m=40
